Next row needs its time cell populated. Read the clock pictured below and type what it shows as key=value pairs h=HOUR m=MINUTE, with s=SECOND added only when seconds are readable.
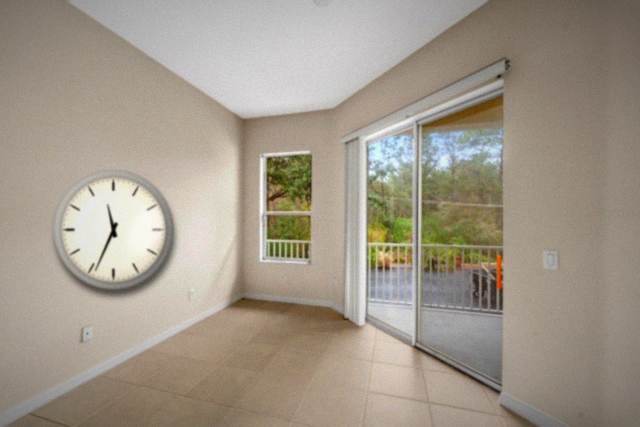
h=11 m=34
